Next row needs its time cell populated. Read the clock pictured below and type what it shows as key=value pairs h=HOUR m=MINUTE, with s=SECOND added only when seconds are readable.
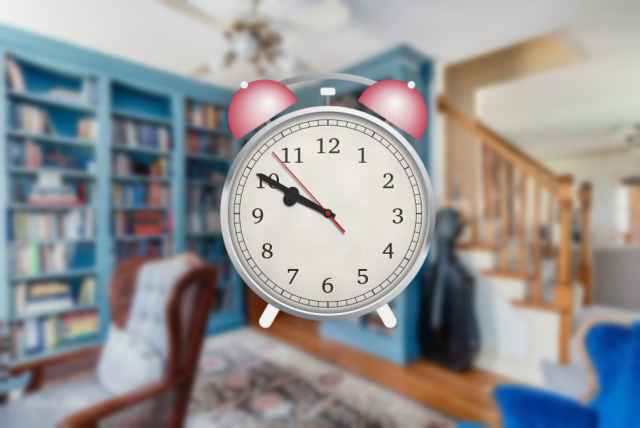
h=9 m=49 s=53
